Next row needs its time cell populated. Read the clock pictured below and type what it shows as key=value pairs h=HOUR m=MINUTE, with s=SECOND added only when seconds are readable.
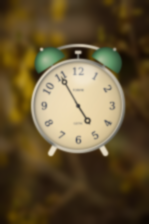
h=4 m=55
